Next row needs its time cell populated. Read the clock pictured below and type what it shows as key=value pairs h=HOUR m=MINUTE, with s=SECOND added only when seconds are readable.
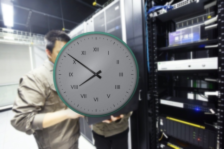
h=7 m=51
